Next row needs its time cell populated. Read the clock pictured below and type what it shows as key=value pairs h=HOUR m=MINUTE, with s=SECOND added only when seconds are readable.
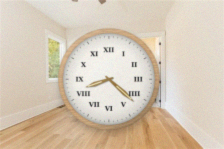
h=8 m=22
